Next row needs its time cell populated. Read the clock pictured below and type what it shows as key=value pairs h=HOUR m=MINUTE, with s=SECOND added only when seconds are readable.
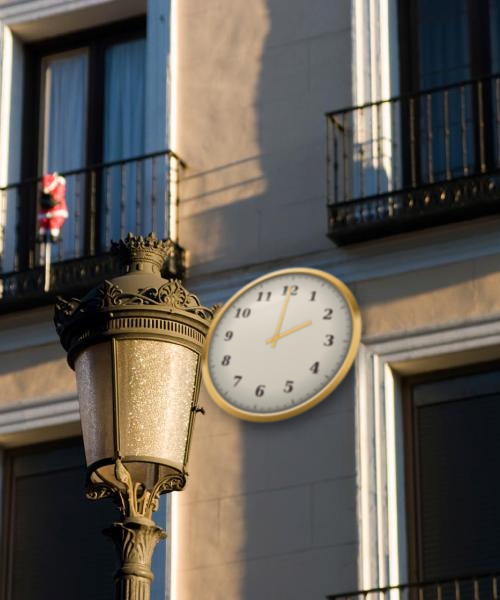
h=2 m=0
